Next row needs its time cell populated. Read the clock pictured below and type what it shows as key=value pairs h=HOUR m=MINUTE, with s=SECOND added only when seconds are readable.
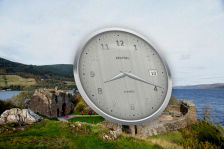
h=8 m=19
